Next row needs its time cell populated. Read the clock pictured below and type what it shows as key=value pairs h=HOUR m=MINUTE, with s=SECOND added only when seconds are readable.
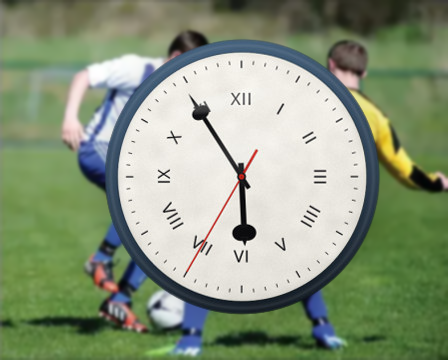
h=5 m=54 s=35
